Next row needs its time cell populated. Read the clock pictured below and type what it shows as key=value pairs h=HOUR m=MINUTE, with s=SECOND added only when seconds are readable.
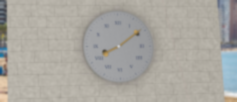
h=8 m=9
